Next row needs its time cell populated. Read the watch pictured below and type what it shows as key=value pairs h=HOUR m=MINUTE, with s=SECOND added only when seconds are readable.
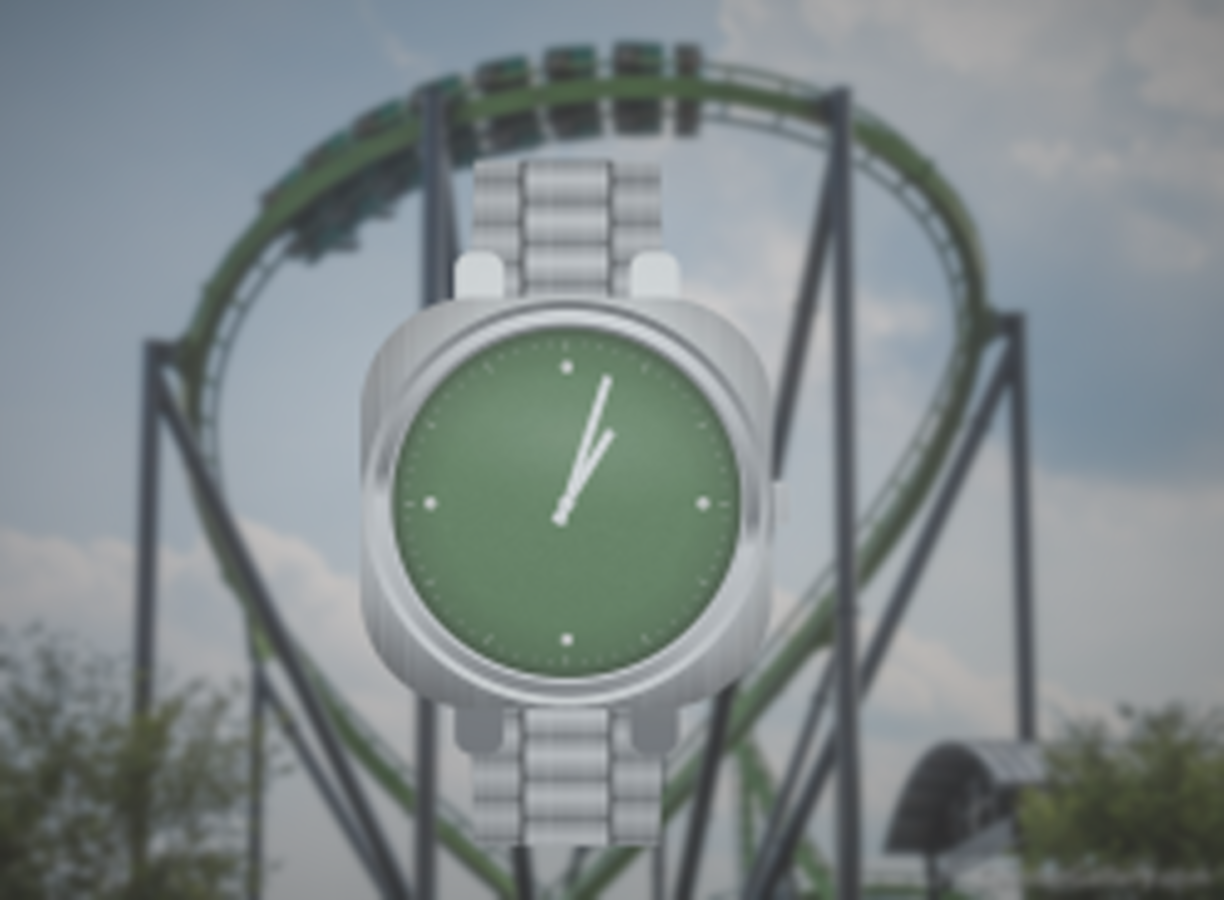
h=1 m=3
